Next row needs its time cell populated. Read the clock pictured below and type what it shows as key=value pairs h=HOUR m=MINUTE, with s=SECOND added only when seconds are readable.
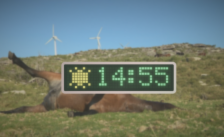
h=14 m=55
